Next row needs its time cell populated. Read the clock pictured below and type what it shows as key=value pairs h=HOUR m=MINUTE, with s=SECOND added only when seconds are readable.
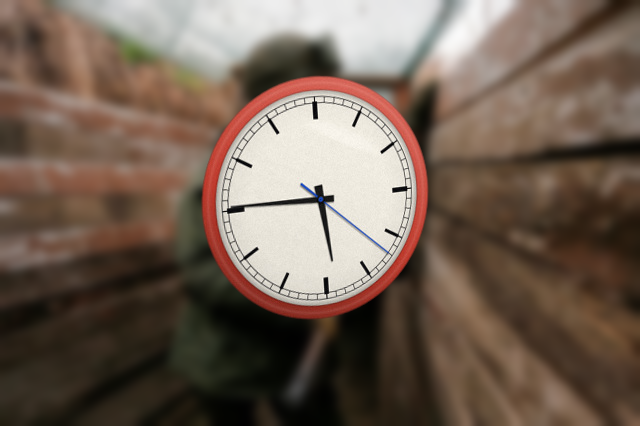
h=5 m=45 s=22
